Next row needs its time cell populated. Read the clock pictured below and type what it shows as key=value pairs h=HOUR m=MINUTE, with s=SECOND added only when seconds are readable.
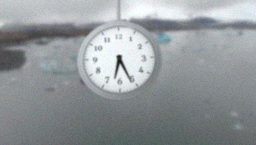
h=6 m=26
